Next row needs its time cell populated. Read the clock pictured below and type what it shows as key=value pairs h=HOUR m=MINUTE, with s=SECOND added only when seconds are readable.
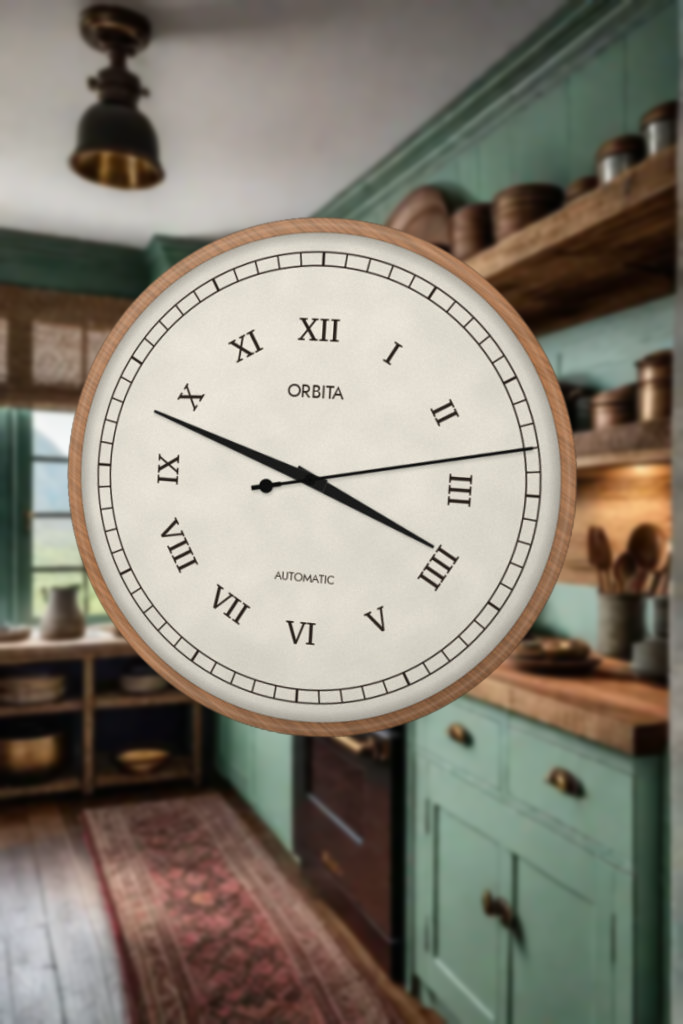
h=3 m=48 s=13
